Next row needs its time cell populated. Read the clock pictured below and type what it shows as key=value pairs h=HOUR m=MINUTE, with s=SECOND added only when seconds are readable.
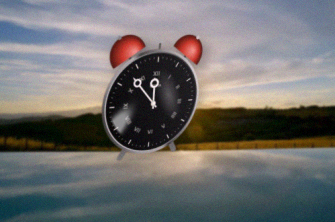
h=11 m=53
